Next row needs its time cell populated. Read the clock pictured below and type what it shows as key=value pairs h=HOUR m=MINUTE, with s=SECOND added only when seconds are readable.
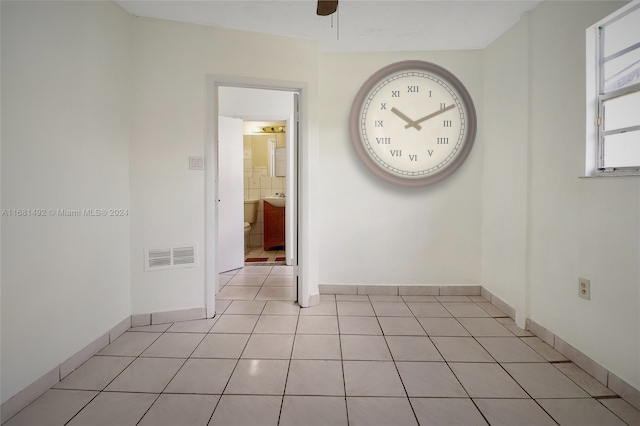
h=10 m=11
